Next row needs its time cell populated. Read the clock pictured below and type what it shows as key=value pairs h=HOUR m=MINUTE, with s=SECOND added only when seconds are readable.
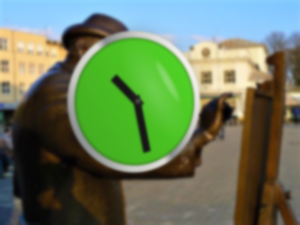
h=10 m=28
